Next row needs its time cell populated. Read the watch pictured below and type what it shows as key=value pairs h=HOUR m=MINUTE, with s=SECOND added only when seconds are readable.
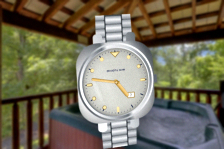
h=4 m=47
